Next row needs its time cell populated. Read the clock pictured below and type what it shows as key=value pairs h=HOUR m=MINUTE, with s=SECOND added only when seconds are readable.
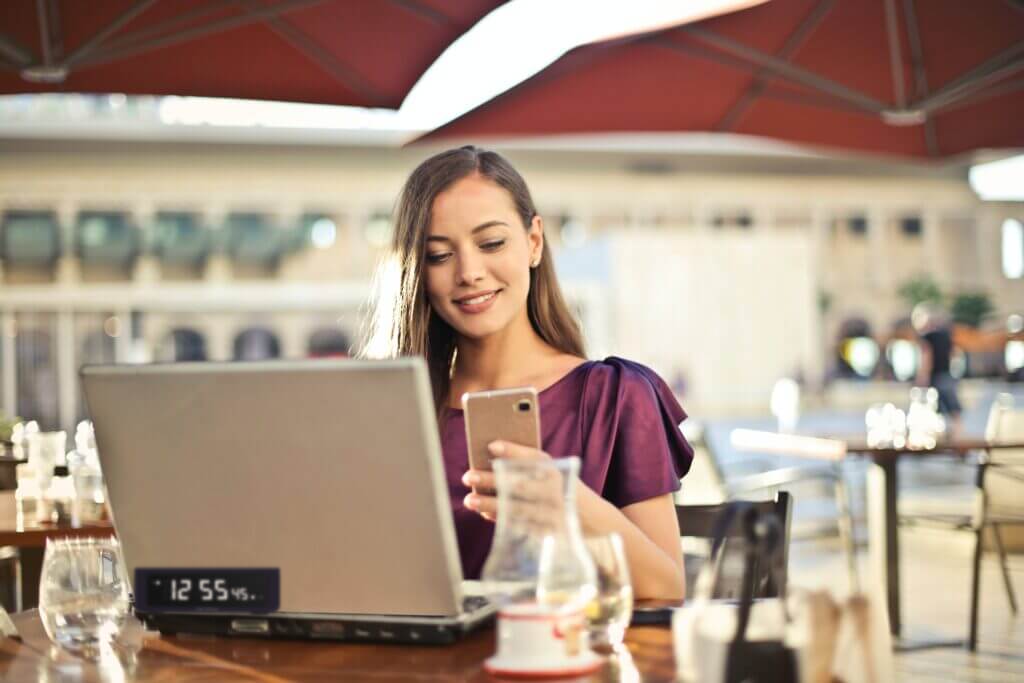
h=12 m=55
